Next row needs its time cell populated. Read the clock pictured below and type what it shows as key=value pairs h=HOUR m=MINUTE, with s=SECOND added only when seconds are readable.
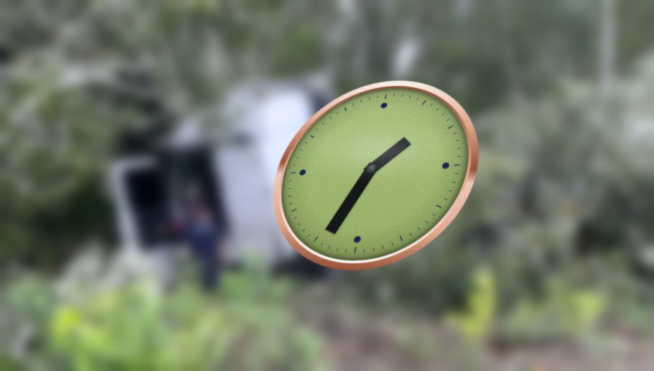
h=1 m=34
